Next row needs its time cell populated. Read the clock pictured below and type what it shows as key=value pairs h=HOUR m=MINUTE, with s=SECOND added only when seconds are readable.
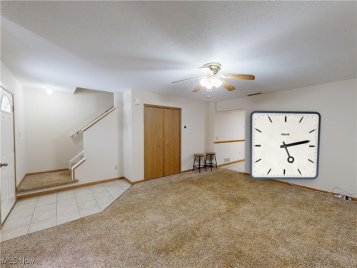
h=5 m=13
